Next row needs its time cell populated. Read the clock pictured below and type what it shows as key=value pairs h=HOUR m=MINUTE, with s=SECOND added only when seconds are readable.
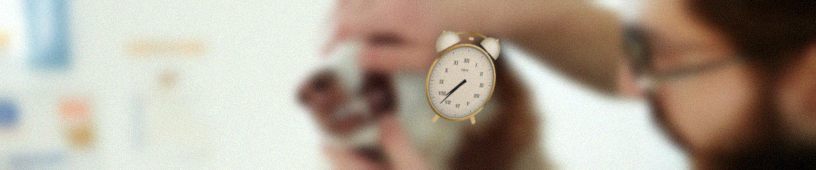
h=7 m=37
